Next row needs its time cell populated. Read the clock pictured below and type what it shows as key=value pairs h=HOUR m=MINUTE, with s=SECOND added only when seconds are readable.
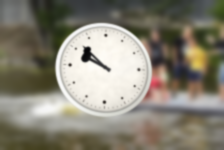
h=9 m=52
